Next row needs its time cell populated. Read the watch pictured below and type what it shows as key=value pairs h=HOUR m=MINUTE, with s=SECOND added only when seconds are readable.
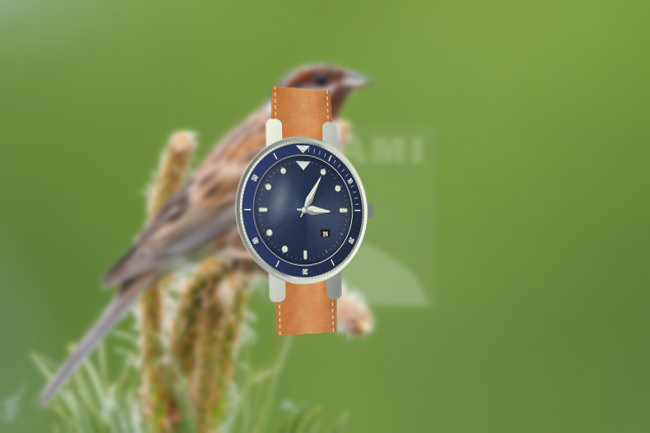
h=3 m=5
